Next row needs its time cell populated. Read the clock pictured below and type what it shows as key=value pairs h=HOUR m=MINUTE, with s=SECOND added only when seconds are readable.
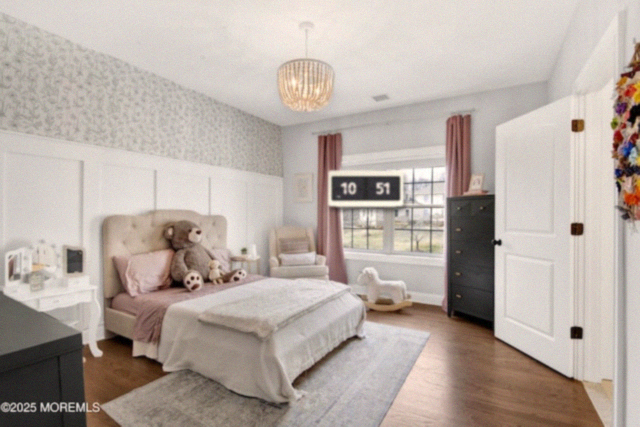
h=10 m=51
